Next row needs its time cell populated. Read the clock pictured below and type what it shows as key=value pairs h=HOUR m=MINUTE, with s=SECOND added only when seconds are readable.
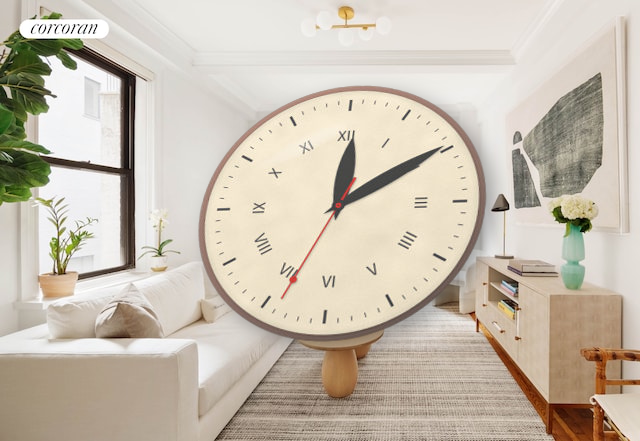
h=12 m=9 s=34
